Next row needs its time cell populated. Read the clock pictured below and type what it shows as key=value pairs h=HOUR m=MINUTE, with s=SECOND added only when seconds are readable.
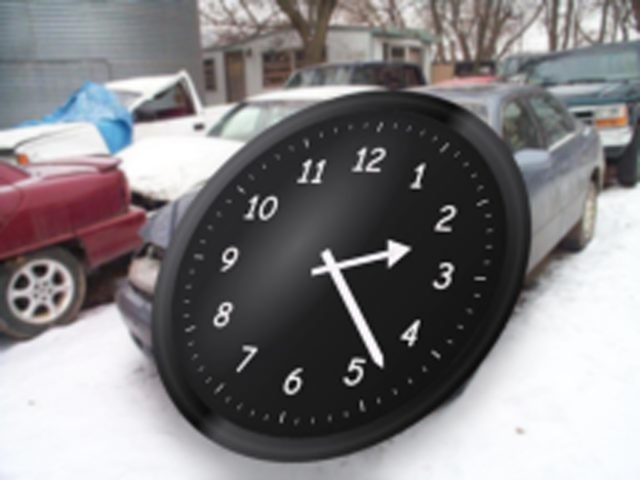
h=2 m=23
